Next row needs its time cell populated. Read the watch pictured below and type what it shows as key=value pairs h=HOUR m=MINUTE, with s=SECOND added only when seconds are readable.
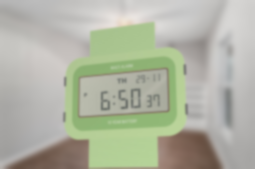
h=6 m=50 s=37
